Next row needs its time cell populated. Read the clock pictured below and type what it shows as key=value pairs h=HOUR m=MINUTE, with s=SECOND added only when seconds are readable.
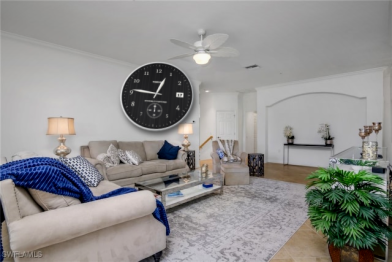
h=12 m=46
